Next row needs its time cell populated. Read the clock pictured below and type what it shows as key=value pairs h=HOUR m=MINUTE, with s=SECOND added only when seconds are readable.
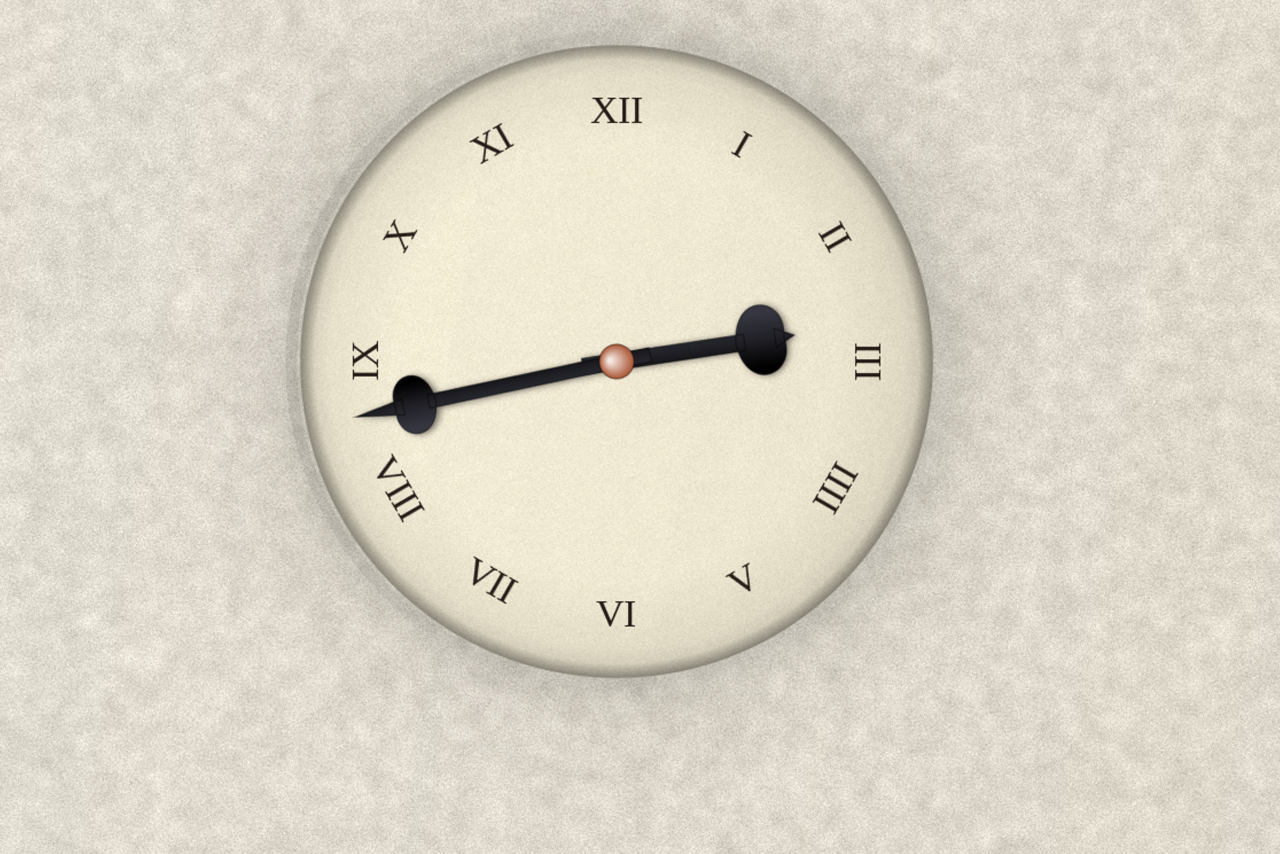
h=2 m=43
